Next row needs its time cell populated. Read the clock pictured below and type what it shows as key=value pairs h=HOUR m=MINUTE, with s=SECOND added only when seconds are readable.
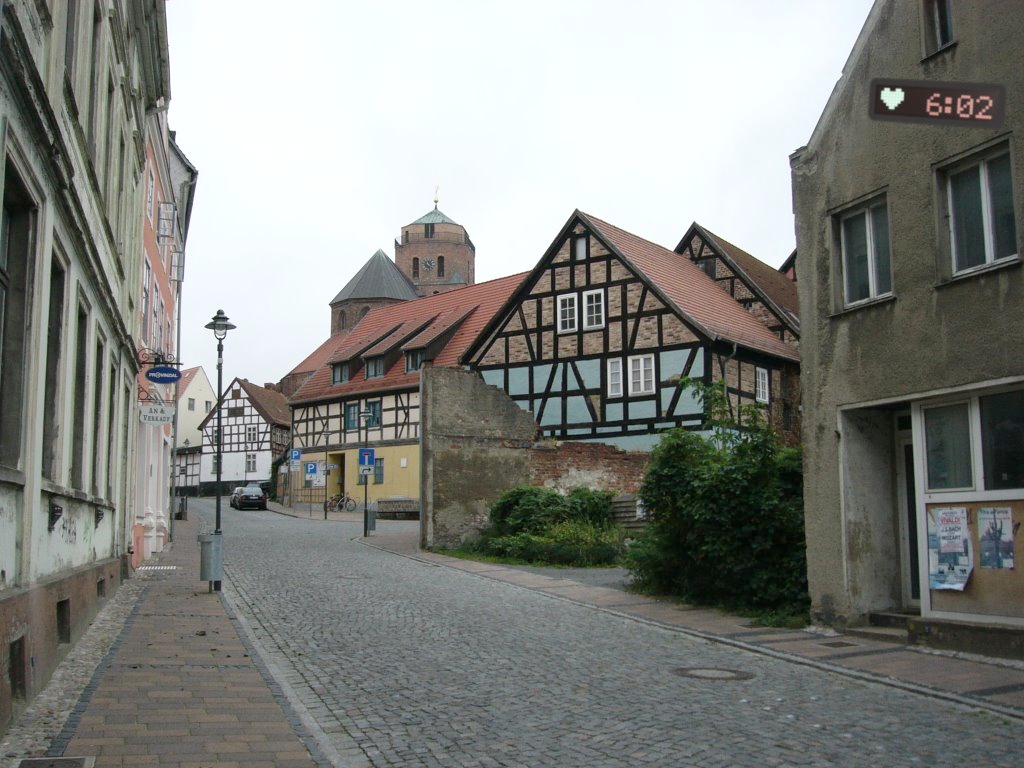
h=6 m=2
